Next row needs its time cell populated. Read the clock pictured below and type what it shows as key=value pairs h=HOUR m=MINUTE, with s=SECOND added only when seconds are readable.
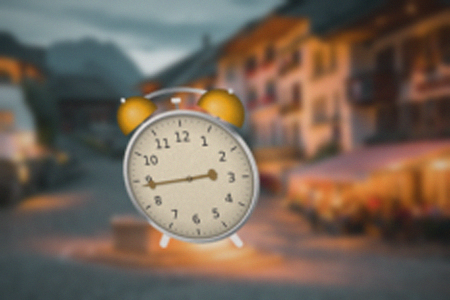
h=2 m=44
